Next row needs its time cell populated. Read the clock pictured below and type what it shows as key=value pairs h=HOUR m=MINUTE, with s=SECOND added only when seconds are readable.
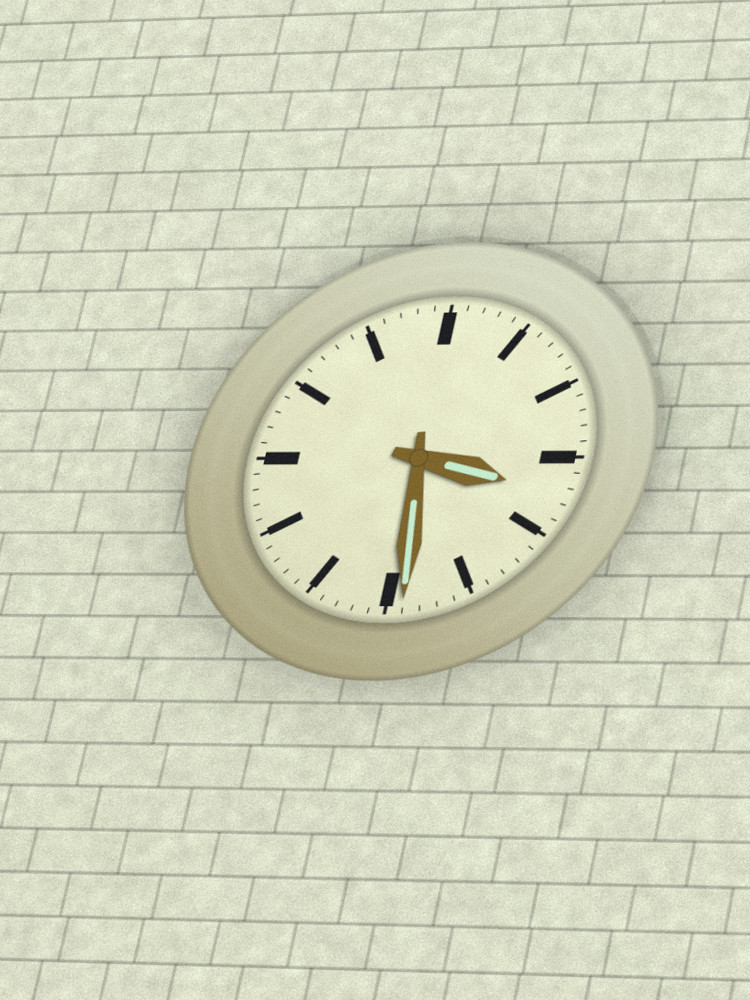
h=3 m=29
